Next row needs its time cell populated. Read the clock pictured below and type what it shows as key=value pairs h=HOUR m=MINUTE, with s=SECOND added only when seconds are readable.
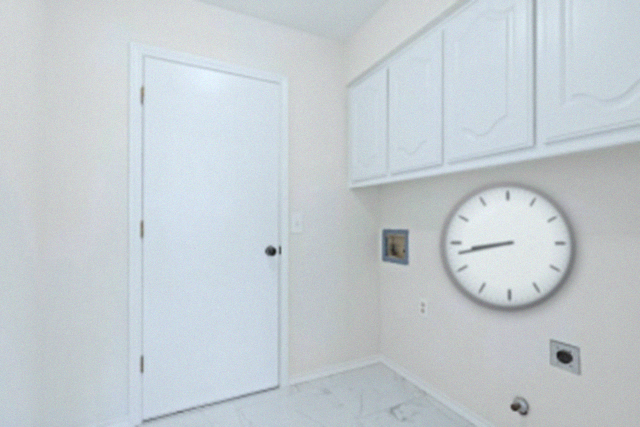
h=8 m=43
